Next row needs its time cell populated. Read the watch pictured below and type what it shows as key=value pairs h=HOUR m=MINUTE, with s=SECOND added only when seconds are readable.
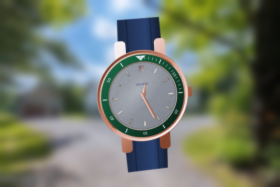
h=12 m=26
